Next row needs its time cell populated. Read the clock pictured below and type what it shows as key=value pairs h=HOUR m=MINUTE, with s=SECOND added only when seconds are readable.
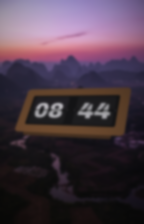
h=8 m=44
